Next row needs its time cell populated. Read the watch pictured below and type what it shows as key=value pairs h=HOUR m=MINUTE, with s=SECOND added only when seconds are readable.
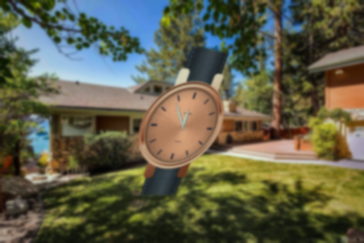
h=11 m=54
